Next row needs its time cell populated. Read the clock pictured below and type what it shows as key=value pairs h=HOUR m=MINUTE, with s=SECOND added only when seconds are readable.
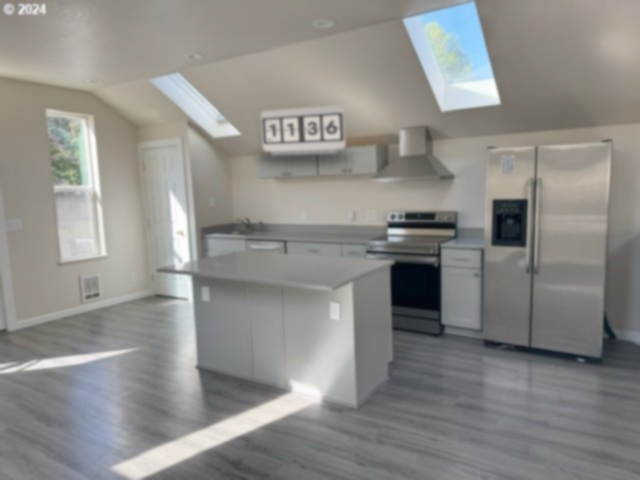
h=11 m=36
